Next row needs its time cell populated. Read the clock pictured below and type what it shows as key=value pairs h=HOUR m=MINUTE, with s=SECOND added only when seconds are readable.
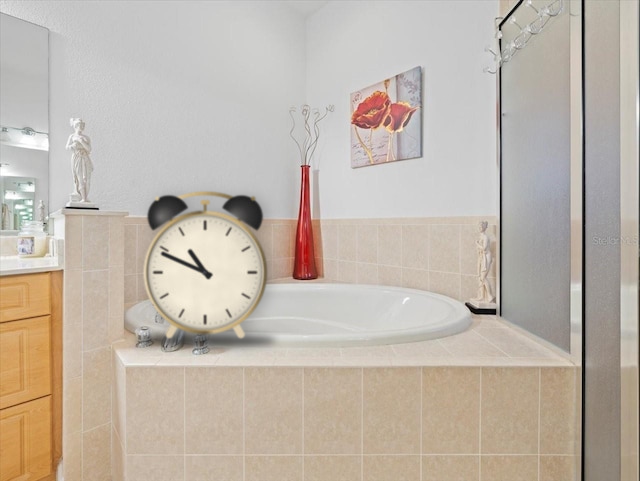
h=10 m=49
